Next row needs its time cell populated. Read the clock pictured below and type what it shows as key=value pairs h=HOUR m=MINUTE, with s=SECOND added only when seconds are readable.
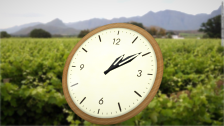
h=1 m=9
